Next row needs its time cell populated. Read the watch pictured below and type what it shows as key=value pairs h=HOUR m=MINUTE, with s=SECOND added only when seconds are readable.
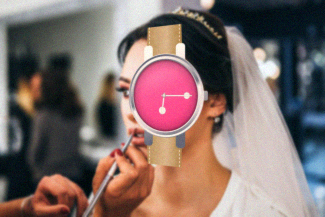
h=6 m=15
